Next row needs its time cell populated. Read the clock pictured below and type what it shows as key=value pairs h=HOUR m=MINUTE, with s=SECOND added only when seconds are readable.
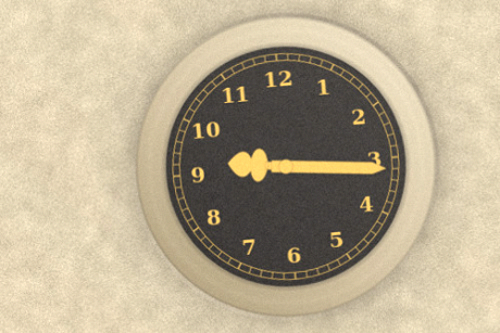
h=9 m=16
